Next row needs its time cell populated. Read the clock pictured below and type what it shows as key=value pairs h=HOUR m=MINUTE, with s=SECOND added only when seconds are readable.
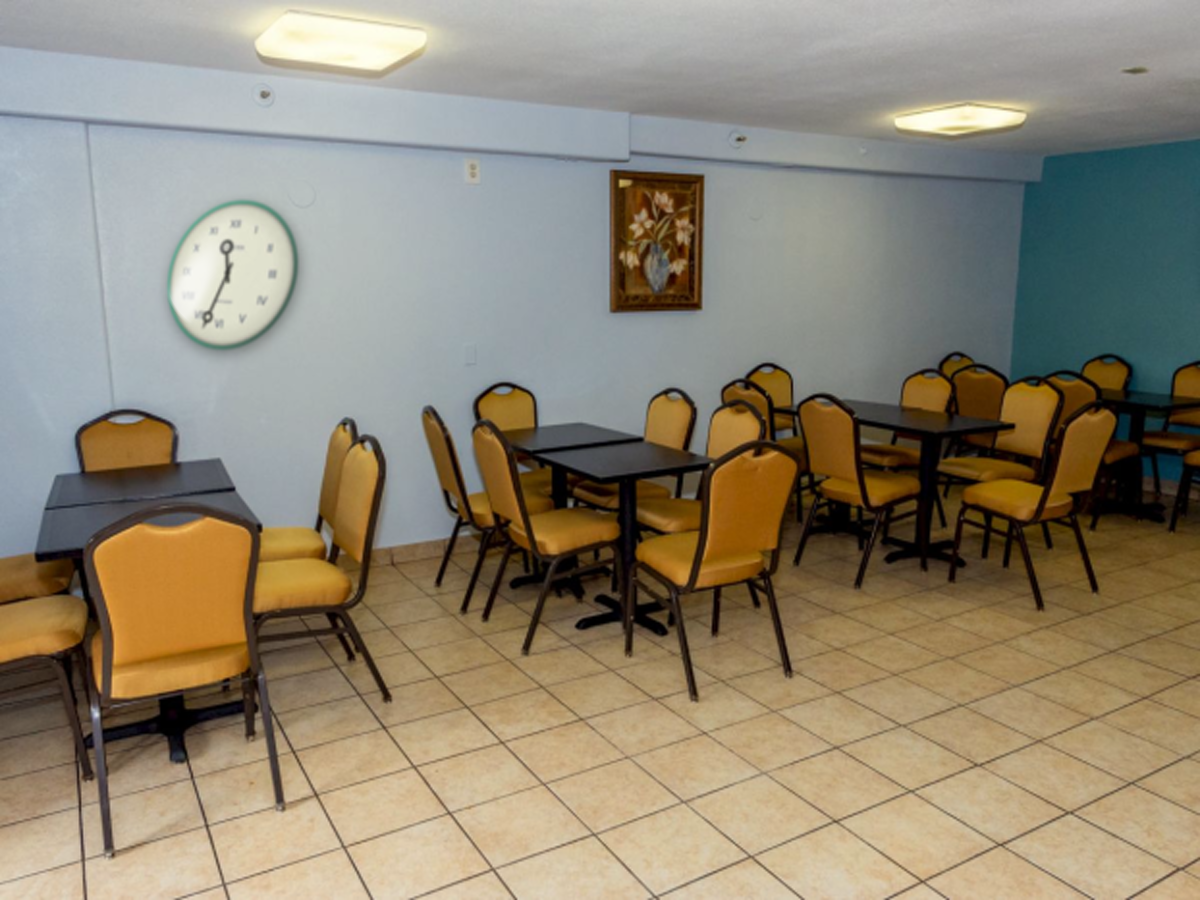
h=11 m=33
